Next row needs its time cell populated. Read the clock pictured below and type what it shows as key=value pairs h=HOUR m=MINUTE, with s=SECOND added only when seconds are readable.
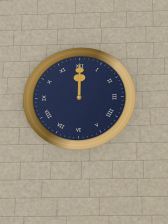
h=12 m=0
